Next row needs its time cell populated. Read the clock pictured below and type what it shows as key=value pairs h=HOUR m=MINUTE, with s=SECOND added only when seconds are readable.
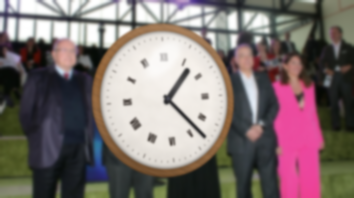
h=1 m=23
